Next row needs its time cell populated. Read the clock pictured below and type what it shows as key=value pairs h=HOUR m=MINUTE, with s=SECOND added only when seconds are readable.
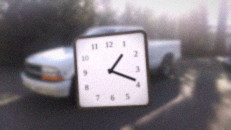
h=1 m=19
